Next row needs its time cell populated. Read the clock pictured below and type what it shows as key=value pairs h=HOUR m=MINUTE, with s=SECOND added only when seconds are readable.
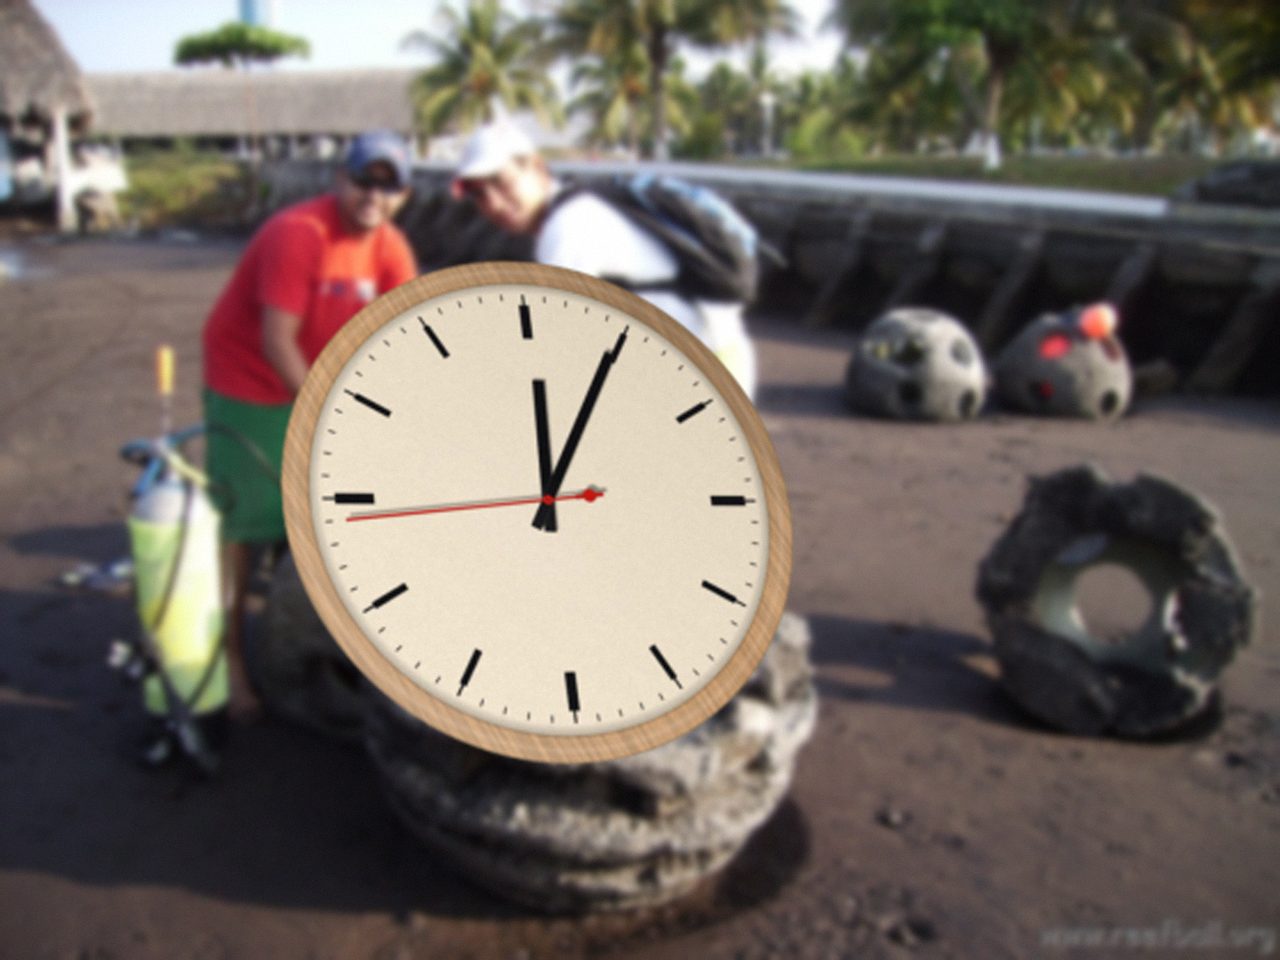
h=12 m=4 s=44
